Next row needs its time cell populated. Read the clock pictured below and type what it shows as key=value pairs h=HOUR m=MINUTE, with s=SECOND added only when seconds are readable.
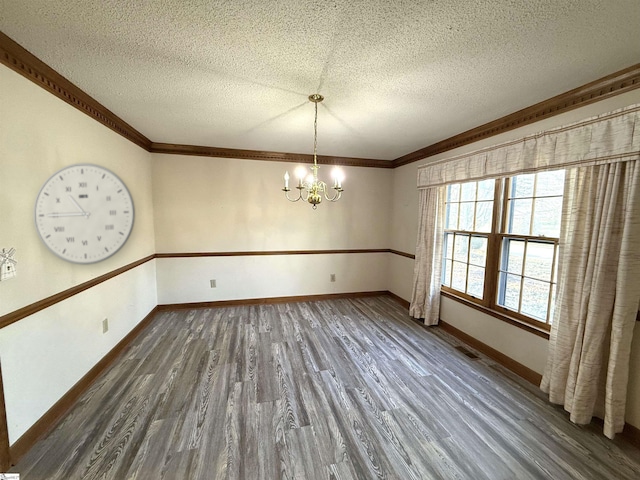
h=10 m=45
